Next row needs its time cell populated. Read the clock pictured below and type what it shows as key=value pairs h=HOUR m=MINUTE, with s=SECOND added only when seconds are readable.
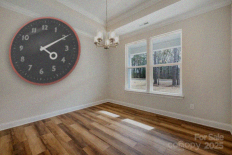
h=4 m=10
